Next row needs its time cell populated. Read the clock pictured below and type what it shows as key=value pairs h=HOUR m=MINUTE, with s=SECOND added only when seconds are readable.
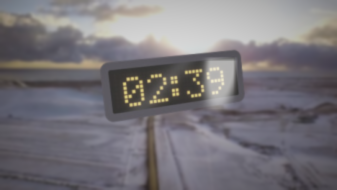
h=2 m=39
